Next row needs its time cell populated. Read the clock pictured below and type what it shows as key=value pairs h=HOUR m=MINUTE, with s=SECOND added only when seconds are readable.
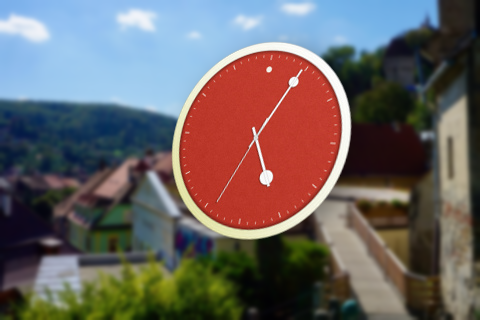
h=5 m=4 s=34
